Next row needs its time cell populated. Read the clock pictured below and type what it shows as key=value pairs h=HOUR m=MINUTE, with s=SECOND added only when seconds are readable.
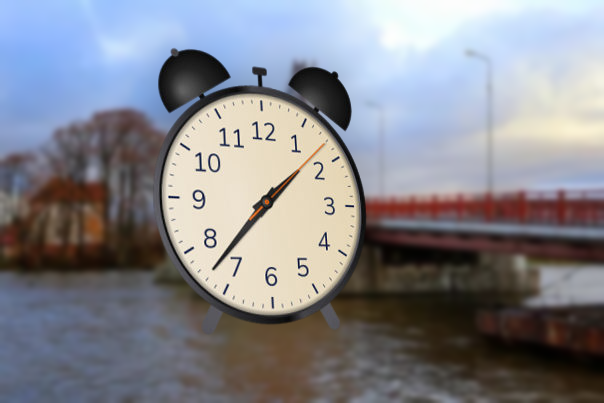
h=1 m=37 s=8
